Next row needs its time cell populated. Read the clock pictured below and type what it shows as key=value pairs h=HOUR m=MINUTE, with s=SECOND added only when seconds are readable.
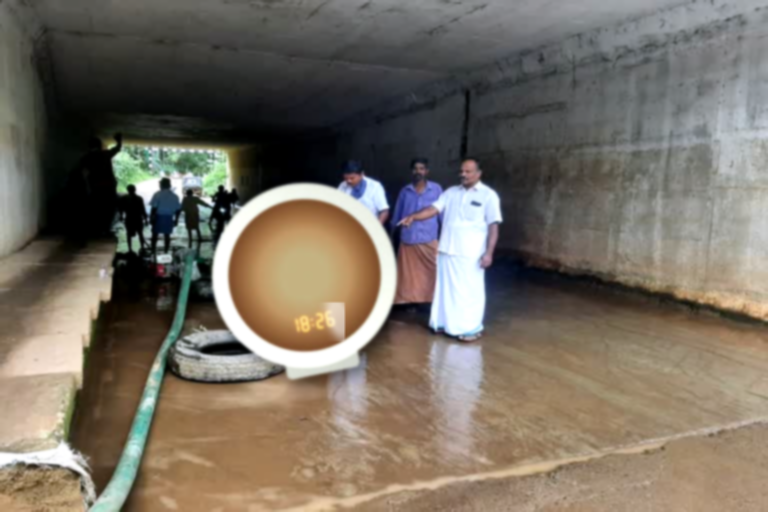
h=18 m=26
